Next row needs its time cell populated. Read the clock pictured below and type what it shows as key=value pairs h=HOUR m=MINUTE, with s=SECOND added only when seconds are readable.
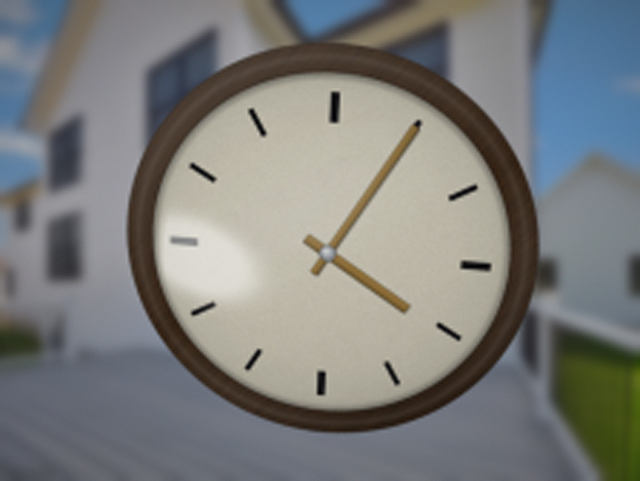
h=4 m=5
